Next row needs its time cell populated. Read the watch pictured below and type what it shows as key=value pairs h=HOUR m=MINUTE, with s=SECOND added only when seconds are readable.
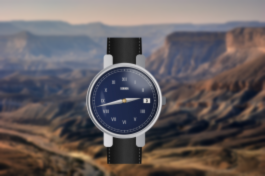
h=2 m=43
